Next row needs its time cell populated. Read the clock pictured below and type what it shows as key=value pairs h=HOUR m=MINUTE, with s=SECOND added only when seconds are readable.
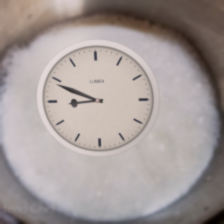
h=8 m=49
